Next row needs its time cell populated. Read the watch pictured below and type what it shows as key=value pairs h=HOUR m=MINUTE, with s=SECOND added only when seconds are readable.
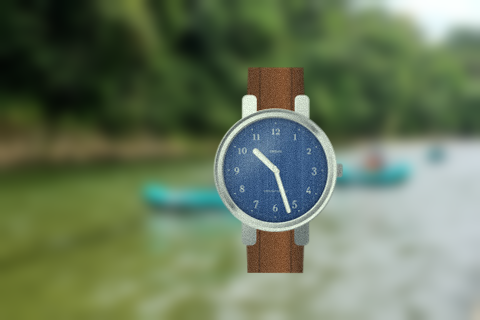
h=10 m=27
